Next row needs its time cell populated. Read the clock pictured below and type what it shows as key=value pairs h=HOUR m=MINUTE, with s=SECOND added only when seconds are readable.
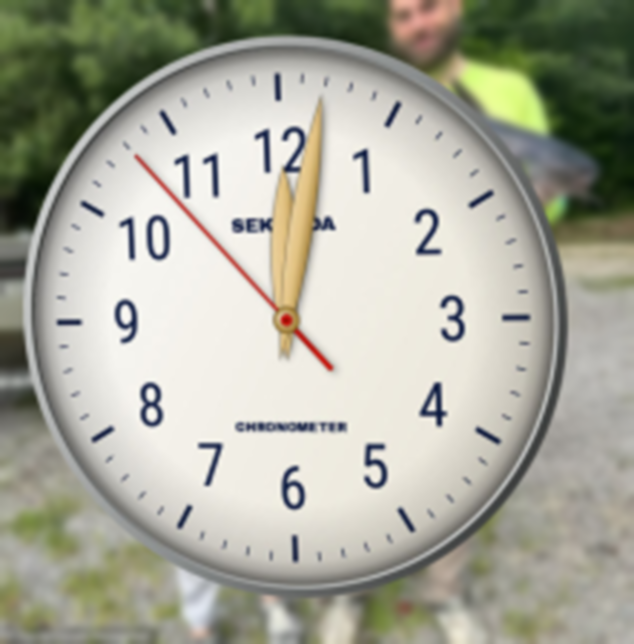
h=12 m=1 s=53
